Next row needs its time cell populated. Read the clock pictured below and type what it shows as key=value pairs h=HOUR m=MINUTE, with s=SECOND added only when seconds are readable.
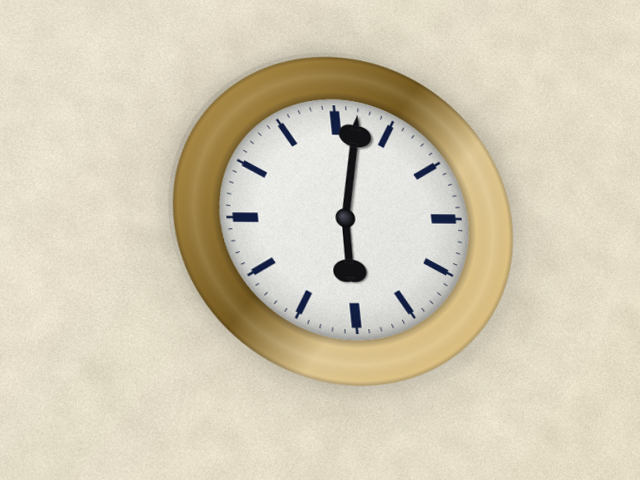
h=6 m=2
